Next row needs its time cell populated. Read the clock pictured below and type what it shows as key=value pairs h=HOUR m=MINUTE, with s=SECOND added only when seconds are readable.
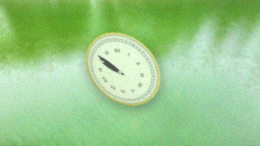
h=9 m=51
